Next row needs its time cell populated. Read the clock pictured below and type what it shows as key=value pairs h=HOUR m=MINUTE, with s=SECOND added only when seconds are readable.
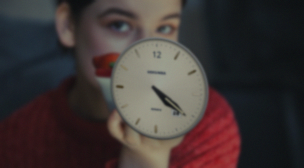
h=4 m=21
